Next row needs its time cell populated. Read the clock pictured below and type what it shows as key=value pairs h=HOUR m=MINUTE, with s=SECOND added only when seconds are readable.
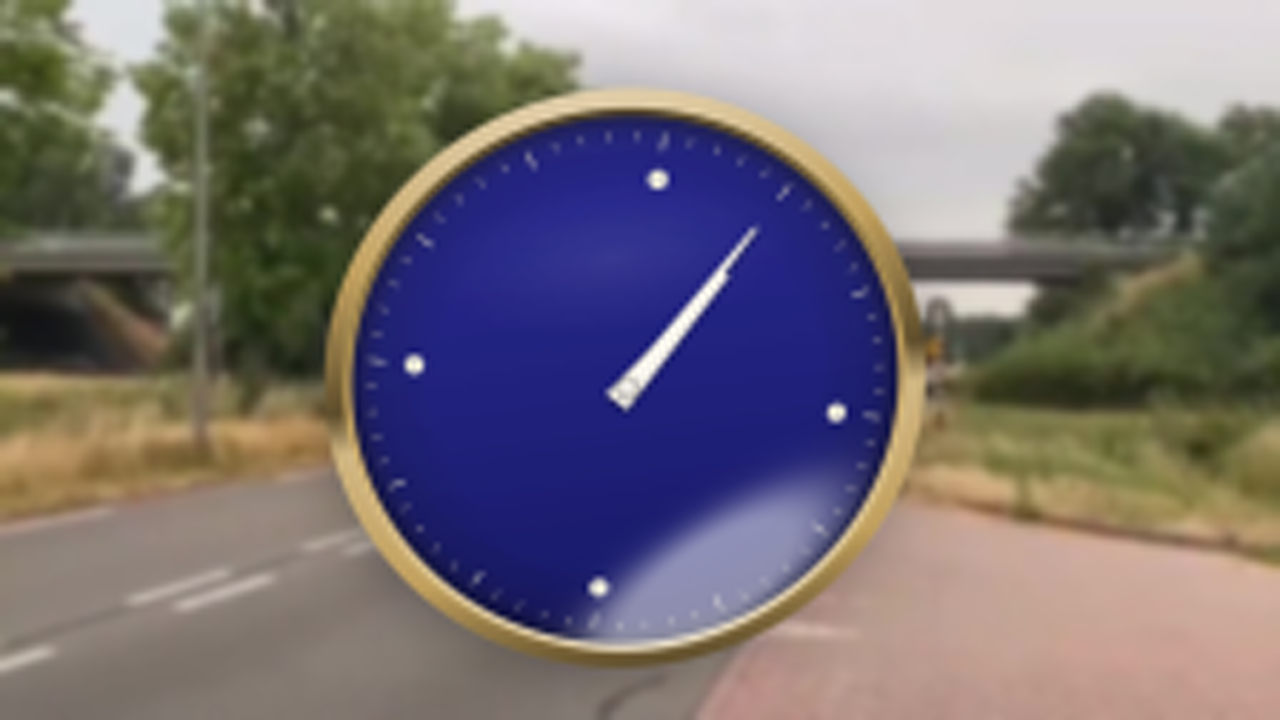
h=1 m=5
